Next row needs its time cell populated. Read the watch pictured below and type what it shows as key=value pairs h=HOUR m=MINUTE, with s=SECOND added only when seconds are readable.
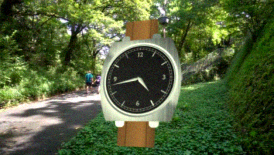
h=4 m=43
